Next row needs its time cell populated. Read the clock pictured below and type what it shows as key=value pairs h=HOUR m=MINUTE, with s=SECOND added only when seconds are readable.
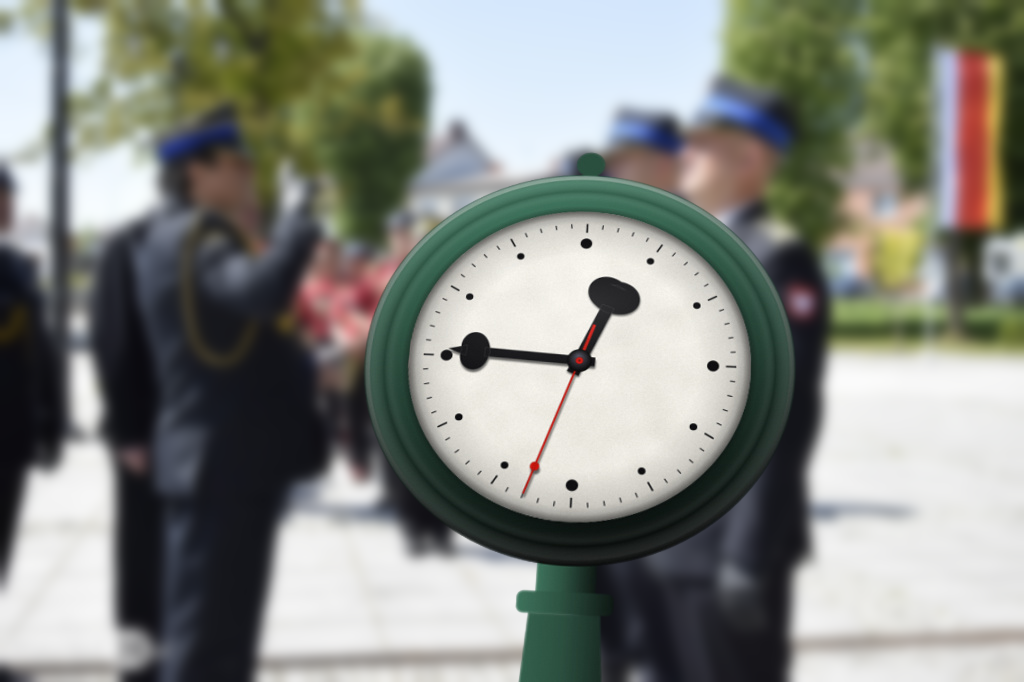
h=12 m=45 s=33
